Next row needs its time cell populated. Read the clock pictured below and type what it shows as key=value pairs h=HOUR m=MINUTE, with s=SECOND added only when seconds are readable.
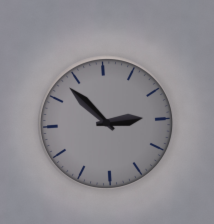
h=2 m=53
